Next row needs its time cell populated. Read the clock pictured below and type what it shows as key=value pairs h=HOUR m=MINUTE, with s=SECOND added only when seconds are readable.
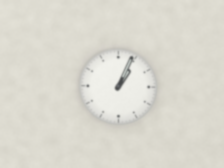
h=1 m=4
